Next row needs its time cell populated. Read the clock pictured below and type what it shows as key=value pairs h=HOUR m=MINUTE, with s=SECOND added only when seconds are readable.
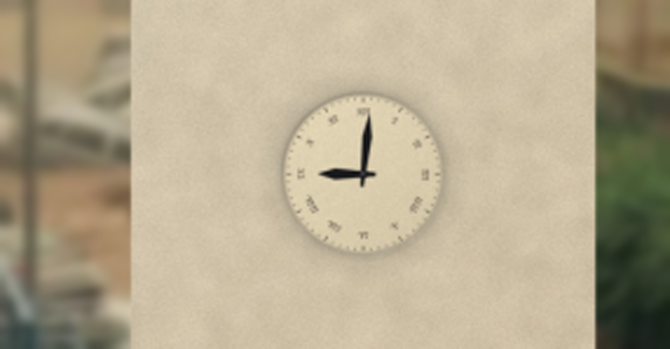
h=9 m=1
